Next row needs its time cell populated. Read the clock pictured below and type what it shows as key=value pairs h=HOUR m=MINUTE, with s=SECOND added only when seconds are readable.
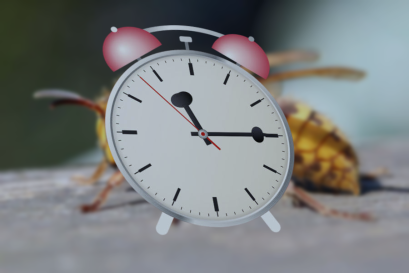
h=11 m=14 s=53
